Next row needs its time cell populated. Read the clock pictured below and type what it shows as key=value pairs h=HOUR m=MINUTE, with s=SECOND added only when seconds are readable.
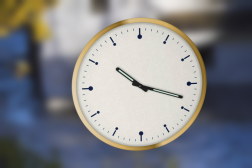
h=10 m=18
